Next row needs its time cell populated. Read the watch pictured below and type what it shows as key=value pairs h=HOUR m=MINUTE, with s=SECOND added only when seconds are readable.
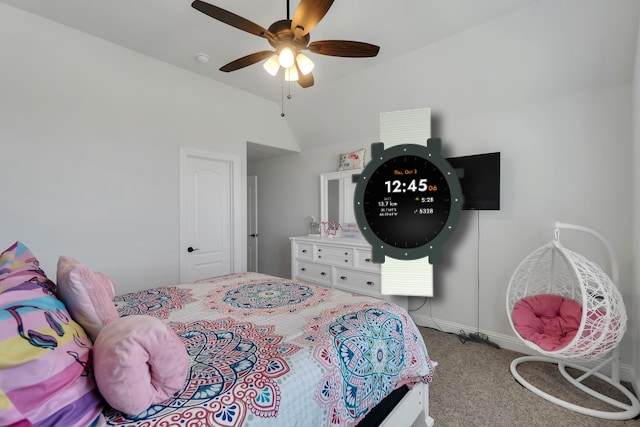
h=12 m=45
